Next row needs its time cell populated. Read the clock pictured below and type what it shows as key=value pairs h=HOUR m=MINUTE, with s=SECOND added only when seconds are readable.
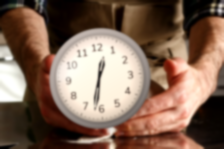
h=12 m=32
